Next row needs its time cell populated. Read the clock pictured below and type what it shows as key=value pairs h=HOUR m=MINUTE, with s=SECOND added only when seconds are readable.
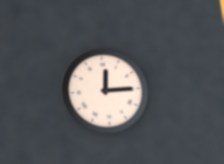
h=12 m=15
